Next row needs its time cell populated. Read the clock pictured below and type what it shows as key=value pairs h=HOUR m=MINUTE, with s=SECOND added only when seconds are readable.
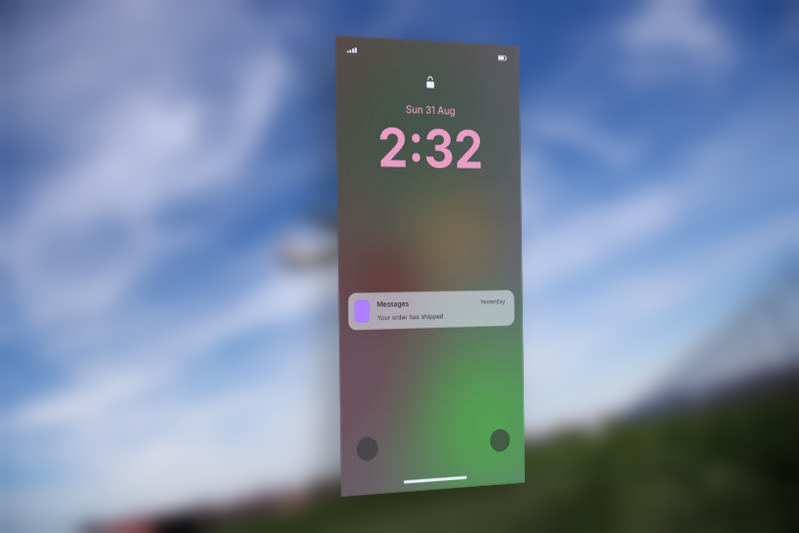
h=2 m=32
